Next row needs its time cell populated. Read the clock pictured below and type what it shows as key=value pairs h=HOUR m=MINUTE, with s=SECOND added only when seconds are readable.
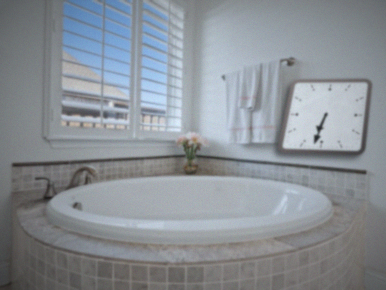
h=6 m=32
